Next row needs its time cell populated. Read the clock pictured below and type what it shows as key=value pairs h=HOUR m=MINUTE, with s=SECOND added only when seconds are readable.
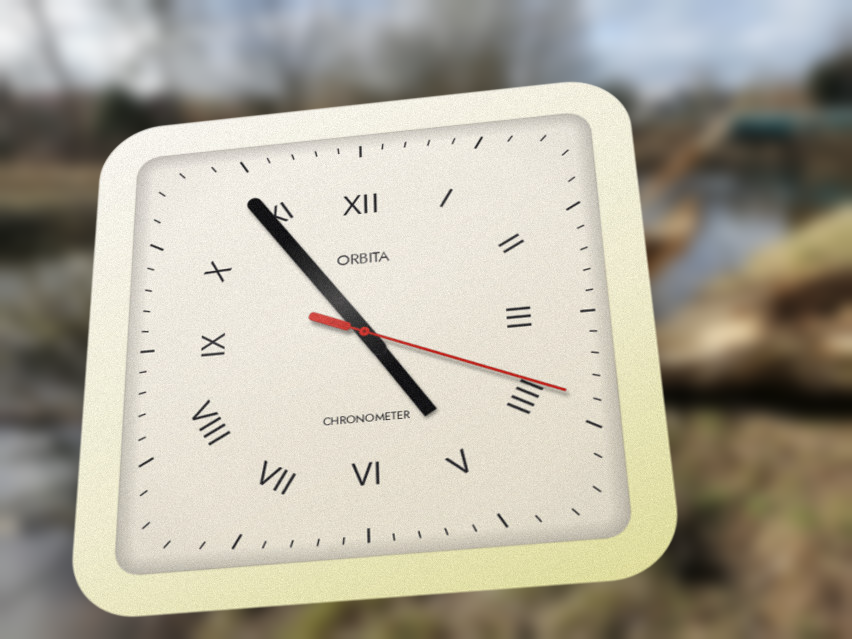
h=4 m=54 s=19
